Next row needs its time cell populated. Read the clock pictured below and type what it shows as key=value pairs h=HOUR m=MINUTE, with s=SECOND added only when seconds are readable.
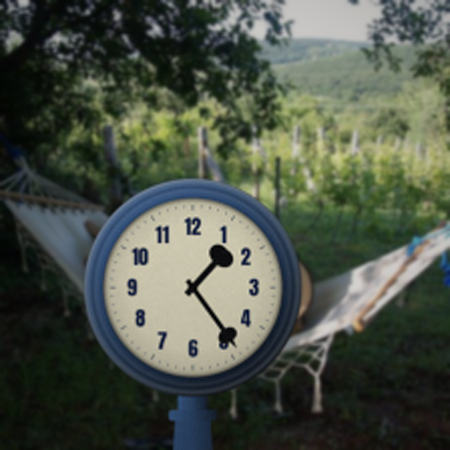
h=1 m=24
